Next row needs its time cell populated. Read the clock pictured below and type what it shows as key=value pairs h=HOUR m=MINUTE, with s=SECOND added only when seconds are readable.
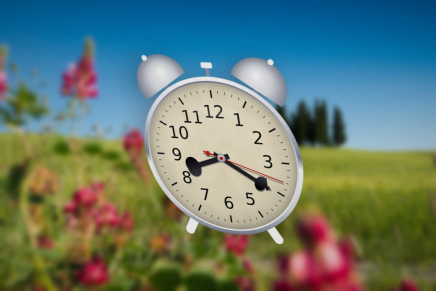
h=8 m=20 s=18
